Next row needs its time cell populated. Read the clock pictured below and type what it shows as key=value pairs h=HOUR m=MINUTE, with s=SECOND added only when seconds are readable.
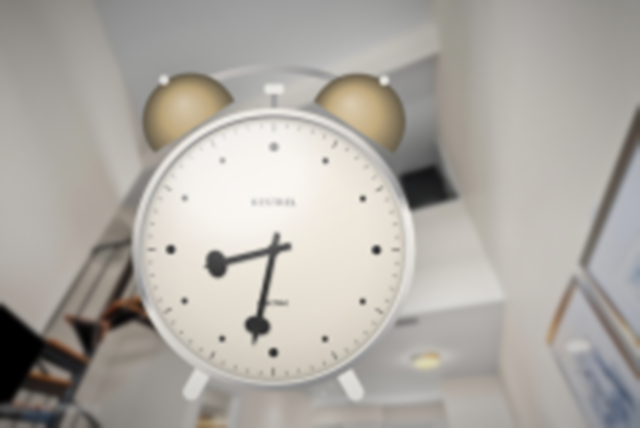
h=8 m=32
